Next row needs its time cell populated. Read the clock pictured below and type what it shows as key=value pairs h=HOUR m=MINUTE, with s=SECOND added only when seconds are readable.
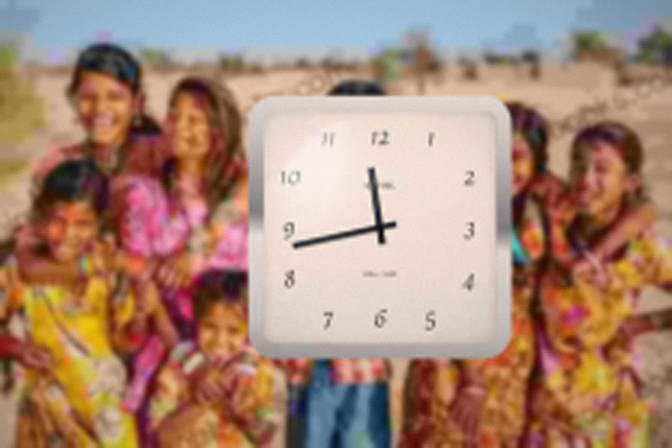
h=11 m=43
